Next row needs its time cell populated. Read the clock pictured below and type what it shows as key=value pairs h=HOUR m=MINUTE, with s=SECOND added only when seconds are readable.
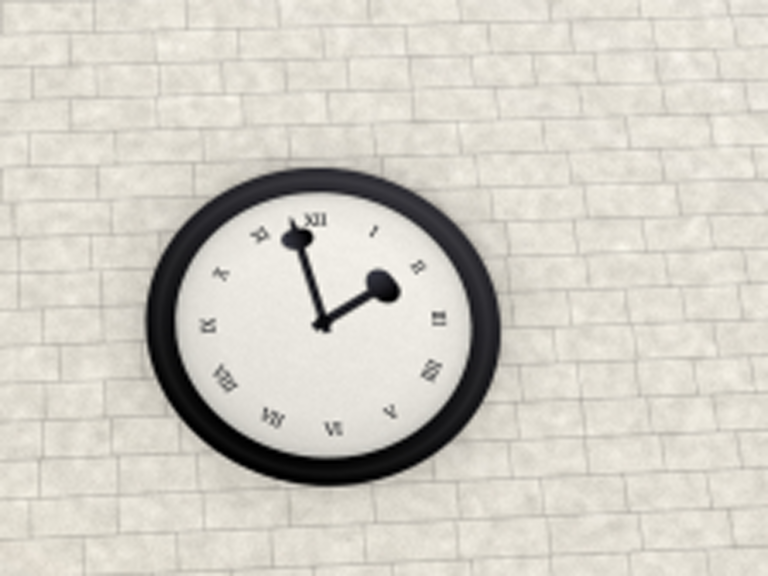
h=1 m=58
